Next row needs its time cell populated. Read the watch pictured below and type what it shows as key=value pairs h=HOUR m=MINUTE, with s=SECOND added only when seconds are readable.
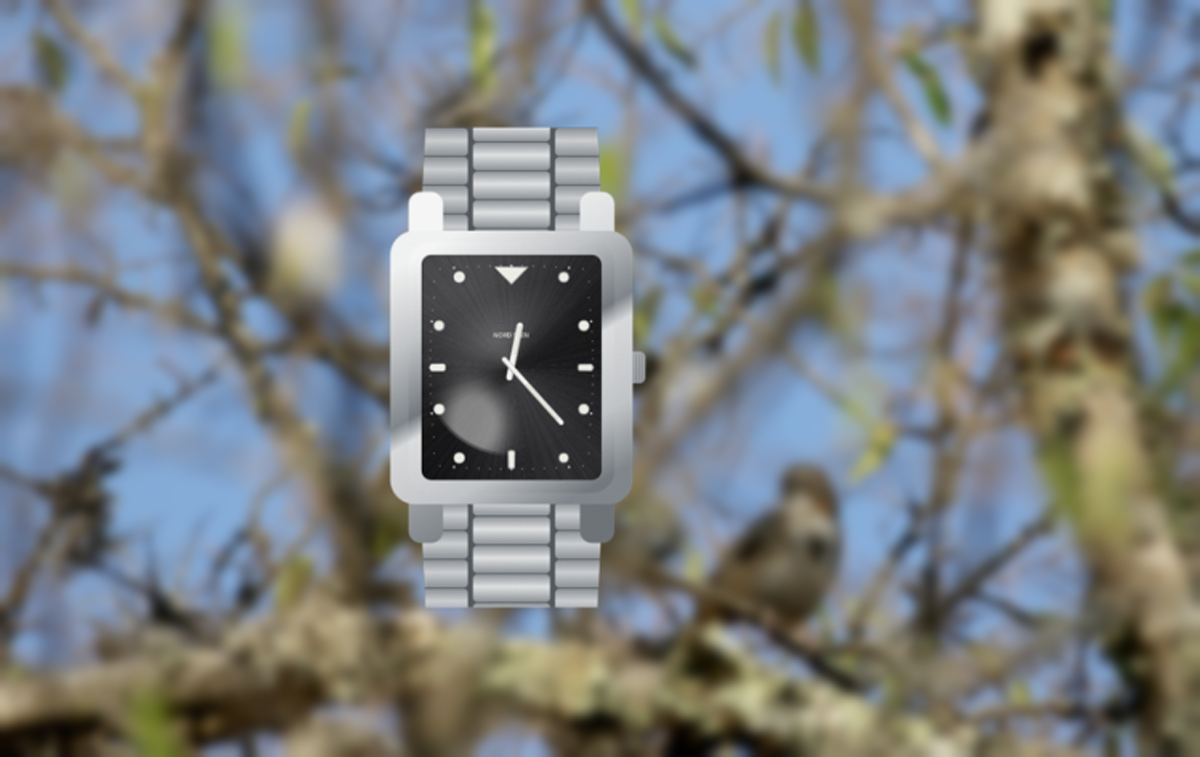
h=12 m=23
